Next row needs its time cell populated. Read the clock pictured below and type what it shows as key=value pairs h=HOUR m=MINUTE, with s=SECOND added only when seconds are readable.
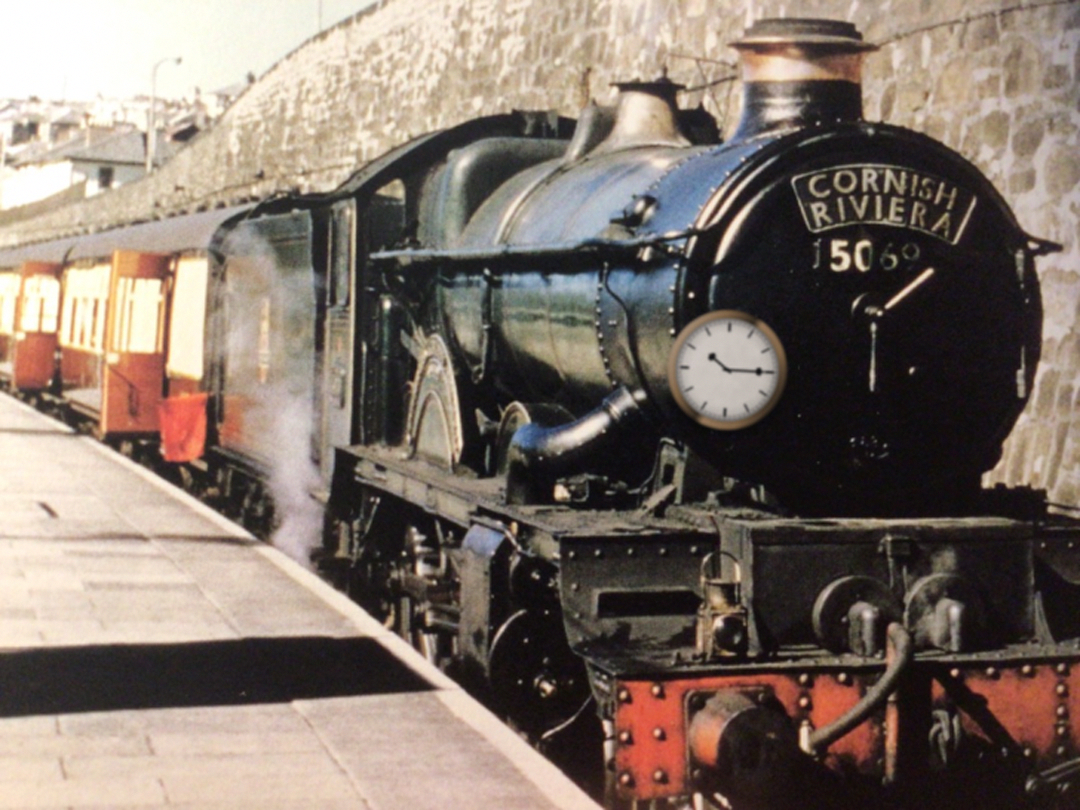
h=10 m=15
